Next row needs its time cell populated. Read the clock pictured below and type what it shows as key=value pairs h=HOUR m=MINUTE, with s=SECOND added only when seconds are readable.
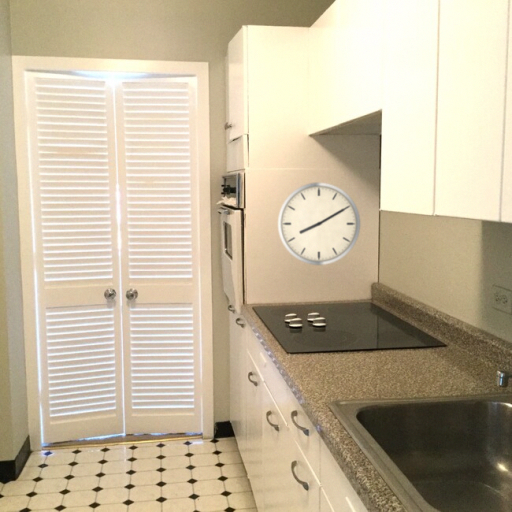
h=8 m=10
